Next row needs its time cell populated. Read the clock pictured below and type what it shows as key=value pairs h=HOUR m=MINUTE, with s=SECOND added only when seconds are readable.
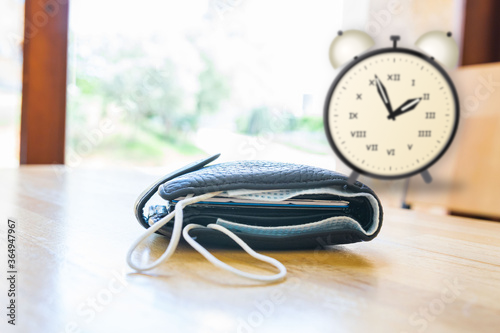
h=1 m=56
